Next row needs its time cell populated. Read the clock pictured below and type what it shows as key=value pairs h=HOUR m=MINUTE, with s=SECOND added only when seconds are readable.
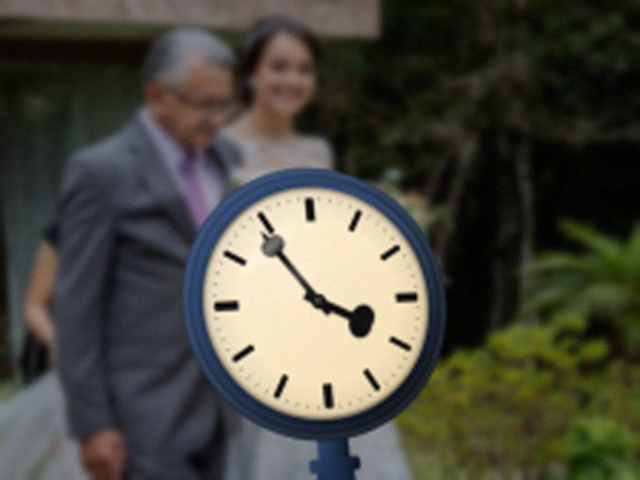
h=3 m=54
